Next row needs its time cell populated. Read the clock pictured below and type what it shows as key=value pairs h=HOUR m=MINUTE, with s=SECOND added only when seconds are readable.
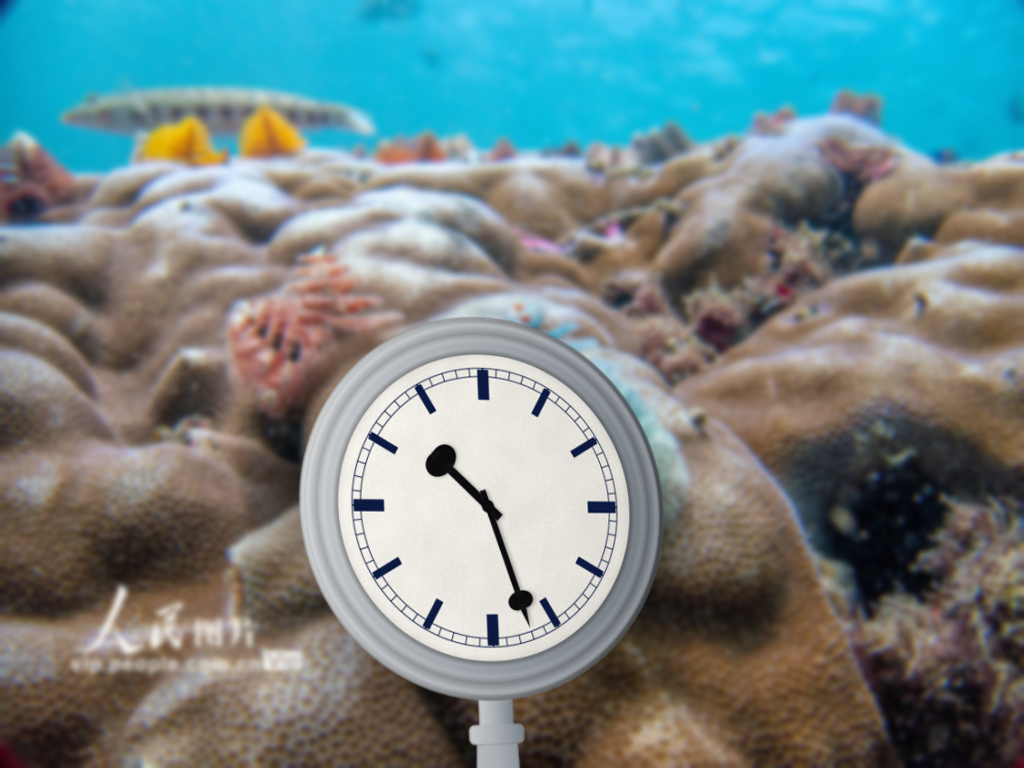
h=10 m=27
